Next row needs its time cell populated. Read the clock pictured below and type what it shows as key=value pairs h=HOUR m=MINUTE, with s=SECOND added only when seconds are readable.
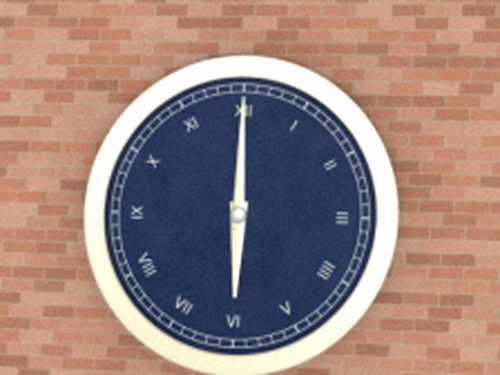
h=6 m=0
